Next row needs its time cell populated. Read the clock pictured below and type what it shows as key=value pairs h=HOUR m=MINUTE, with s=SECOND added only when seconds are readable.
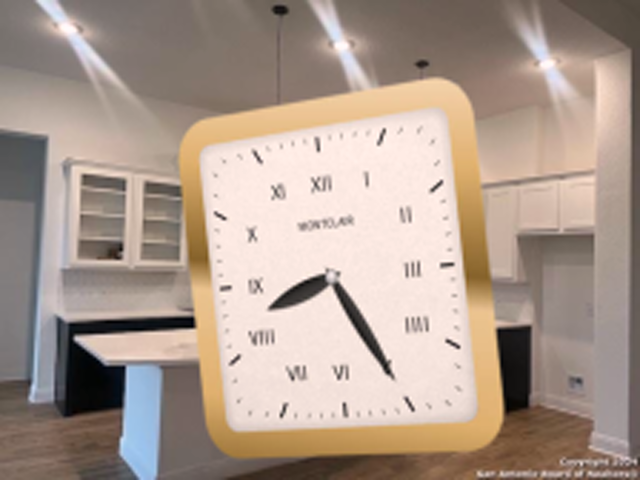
h=8 m=25
